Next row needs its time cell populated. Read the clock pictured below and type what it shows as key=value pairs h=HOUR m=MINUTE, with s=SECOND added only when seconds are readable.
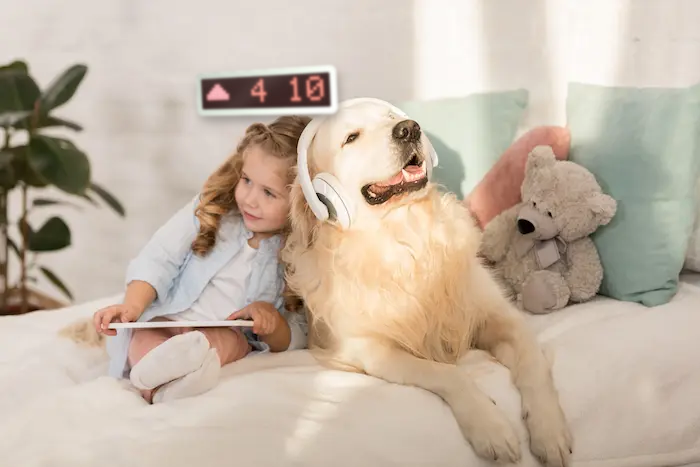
h=4 m=10
